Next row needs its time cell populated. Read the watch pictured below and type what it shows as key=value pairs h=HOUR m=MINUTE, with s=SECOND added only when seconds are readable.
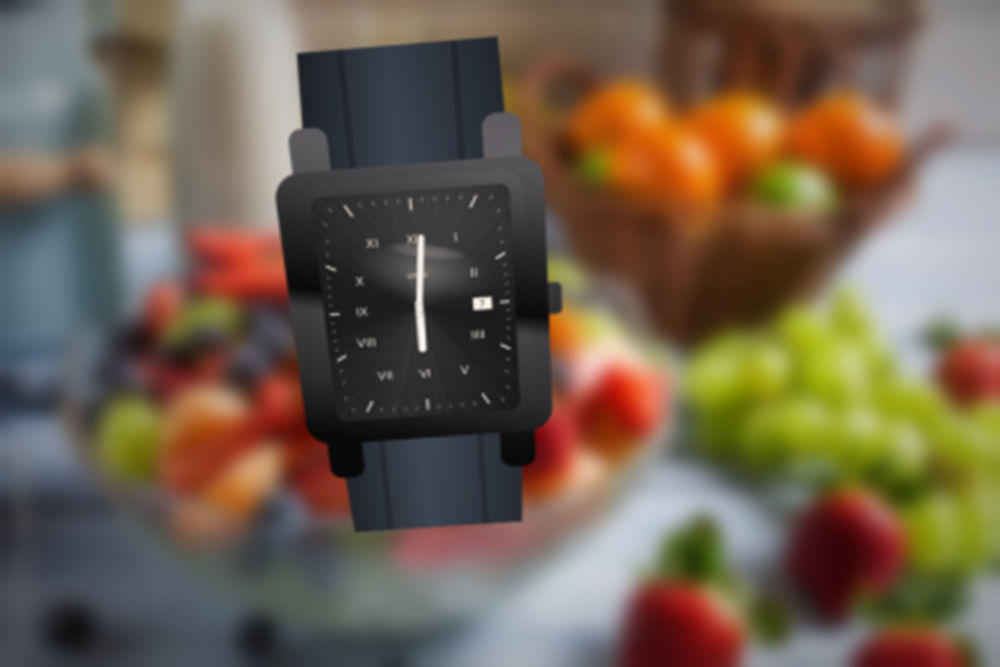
h=6 m=1
